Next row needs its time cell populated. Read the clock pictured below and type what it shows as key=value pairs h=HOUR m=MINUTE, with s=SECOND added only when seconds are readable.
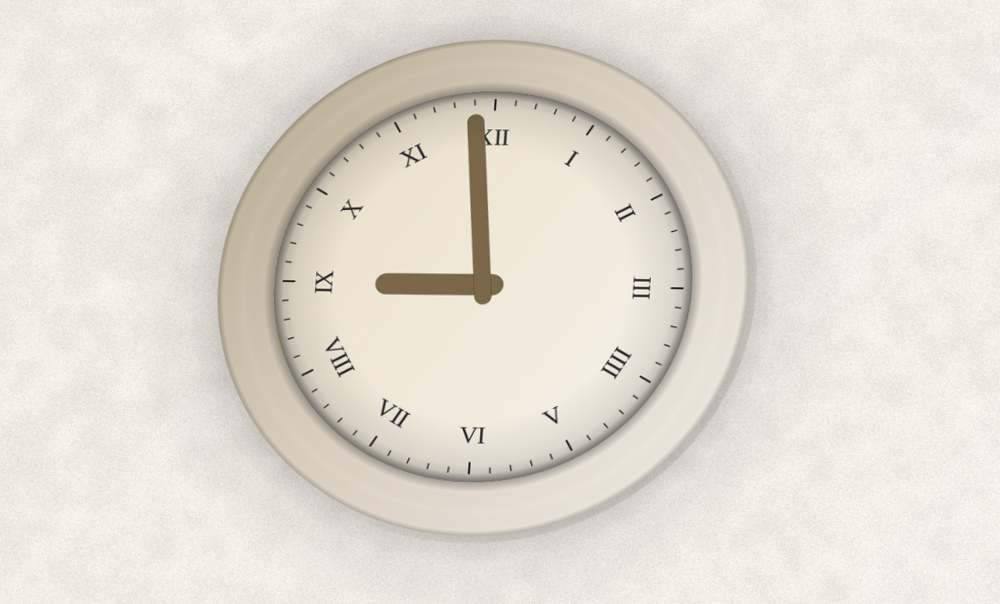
h=8 m=59
